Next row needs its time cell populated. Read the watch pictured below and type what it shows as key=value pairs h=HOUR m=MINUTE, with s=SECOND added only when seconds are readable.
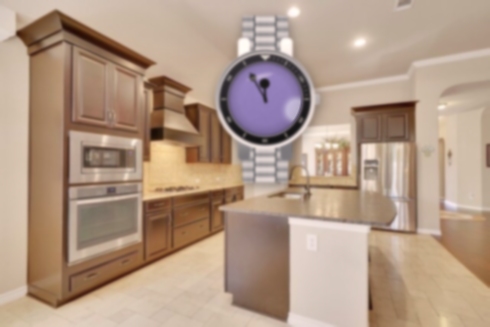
h=11 m=55
